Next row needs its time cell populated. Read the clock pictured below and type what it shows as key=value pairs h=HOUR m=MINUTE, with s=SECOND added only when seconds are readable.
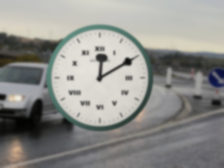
h=12 m=10
